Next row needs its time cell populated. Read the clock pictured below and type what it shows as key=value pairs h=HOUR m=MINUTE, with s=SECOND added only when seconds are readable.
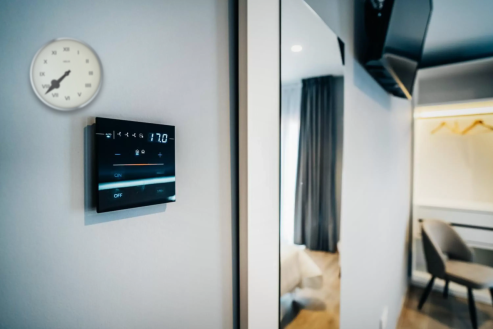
h=7 m=38
